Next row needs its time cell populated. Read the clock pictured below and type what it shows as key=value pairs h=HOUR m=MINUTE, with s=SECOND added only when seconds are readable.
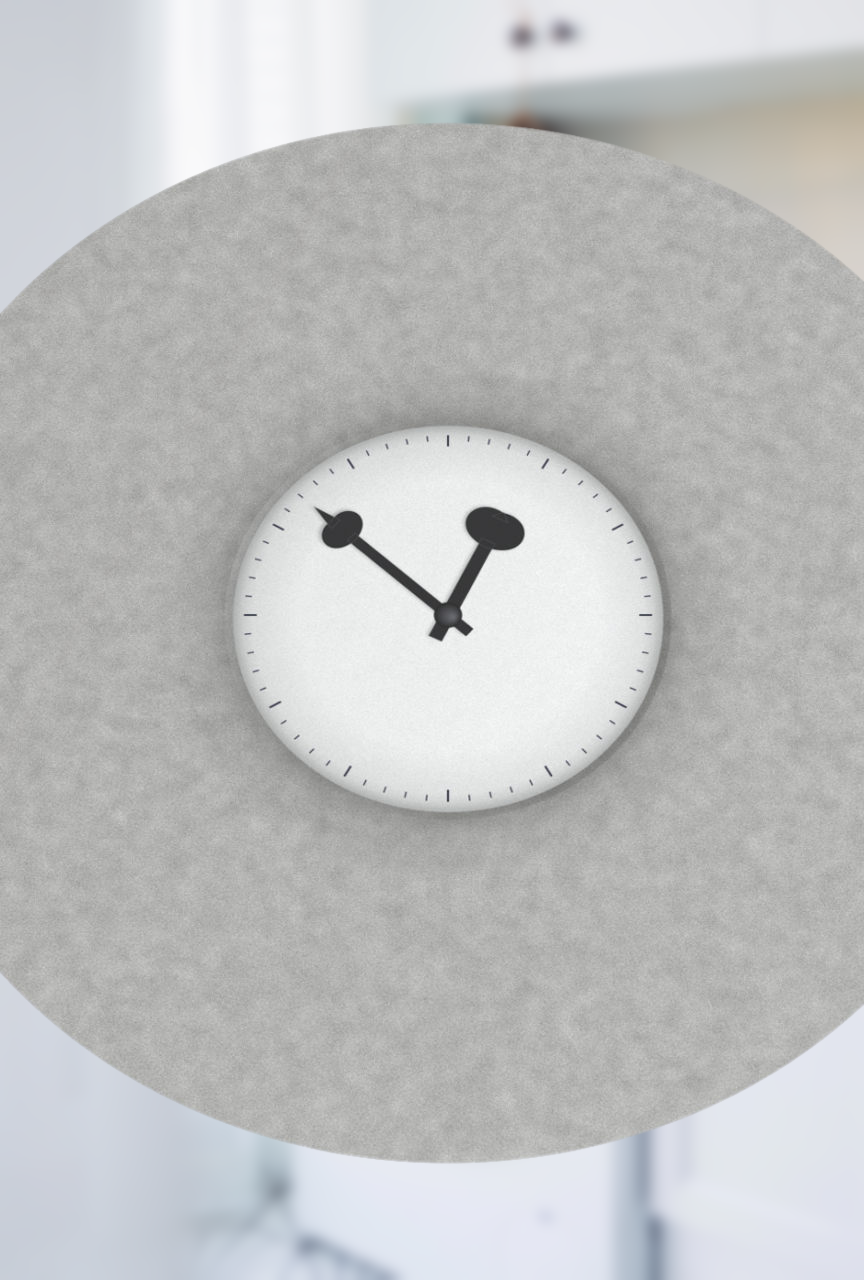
h=12 m=52
